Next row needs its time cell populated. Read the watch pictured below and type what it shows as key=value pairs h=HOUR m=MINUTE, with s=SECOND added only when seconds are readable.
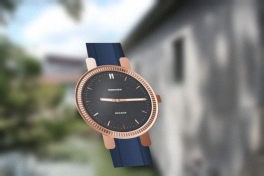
h=9 m=15
